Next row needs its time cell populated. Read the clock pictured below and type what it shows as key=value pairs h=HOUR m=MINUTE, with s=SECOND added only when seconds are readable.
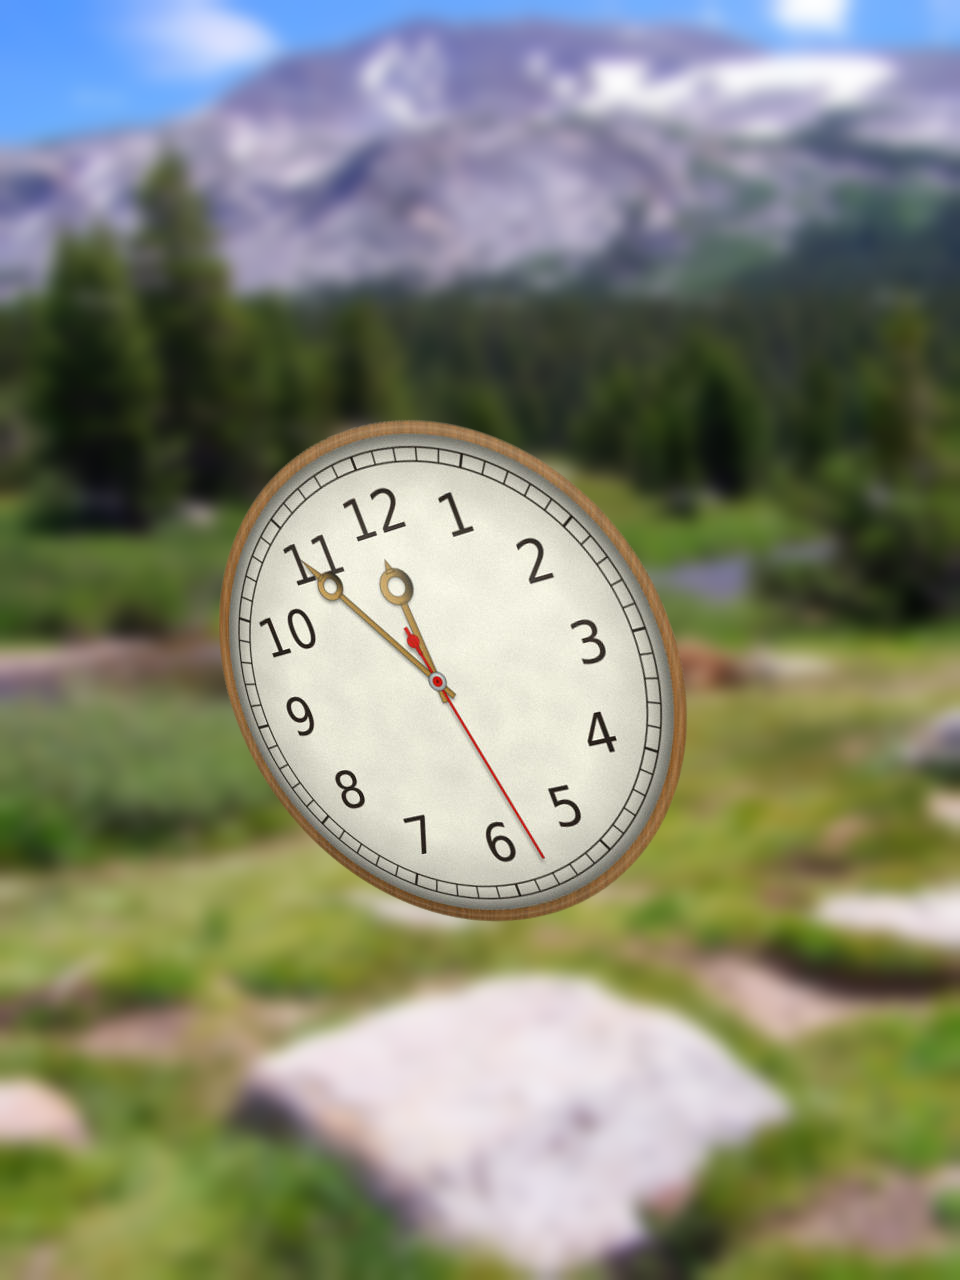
h=11 m=54 s=28
